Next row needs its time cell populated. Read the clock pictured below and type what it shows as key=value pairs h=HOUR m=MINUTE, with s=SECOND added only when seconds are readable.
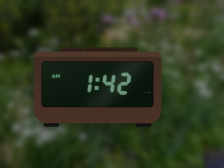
h=1 m=42
